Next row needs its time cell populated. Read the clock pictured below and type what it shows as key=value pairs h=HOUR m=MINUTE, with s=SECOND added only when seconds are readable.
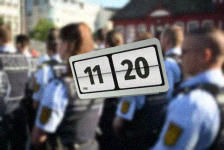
h=11 m=20
